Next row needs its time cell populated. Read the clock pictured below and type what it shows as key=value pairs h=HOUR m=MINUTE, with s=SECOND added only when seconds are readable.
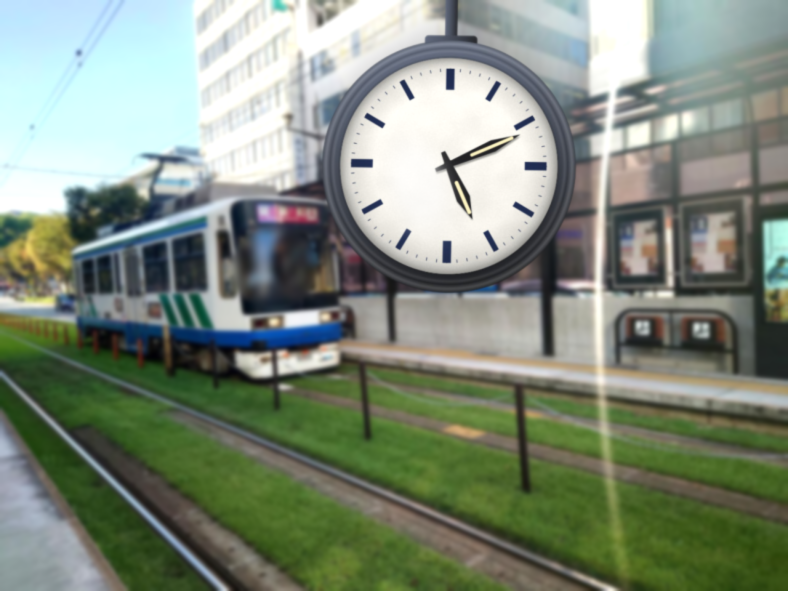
h=5 m=11
